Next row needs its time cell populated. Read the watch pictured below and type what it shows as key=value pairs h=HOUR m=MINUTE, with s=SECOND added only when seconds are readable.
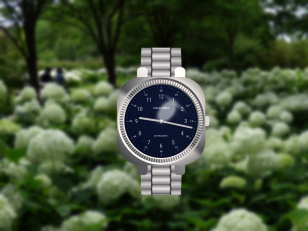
h=9 m=17
